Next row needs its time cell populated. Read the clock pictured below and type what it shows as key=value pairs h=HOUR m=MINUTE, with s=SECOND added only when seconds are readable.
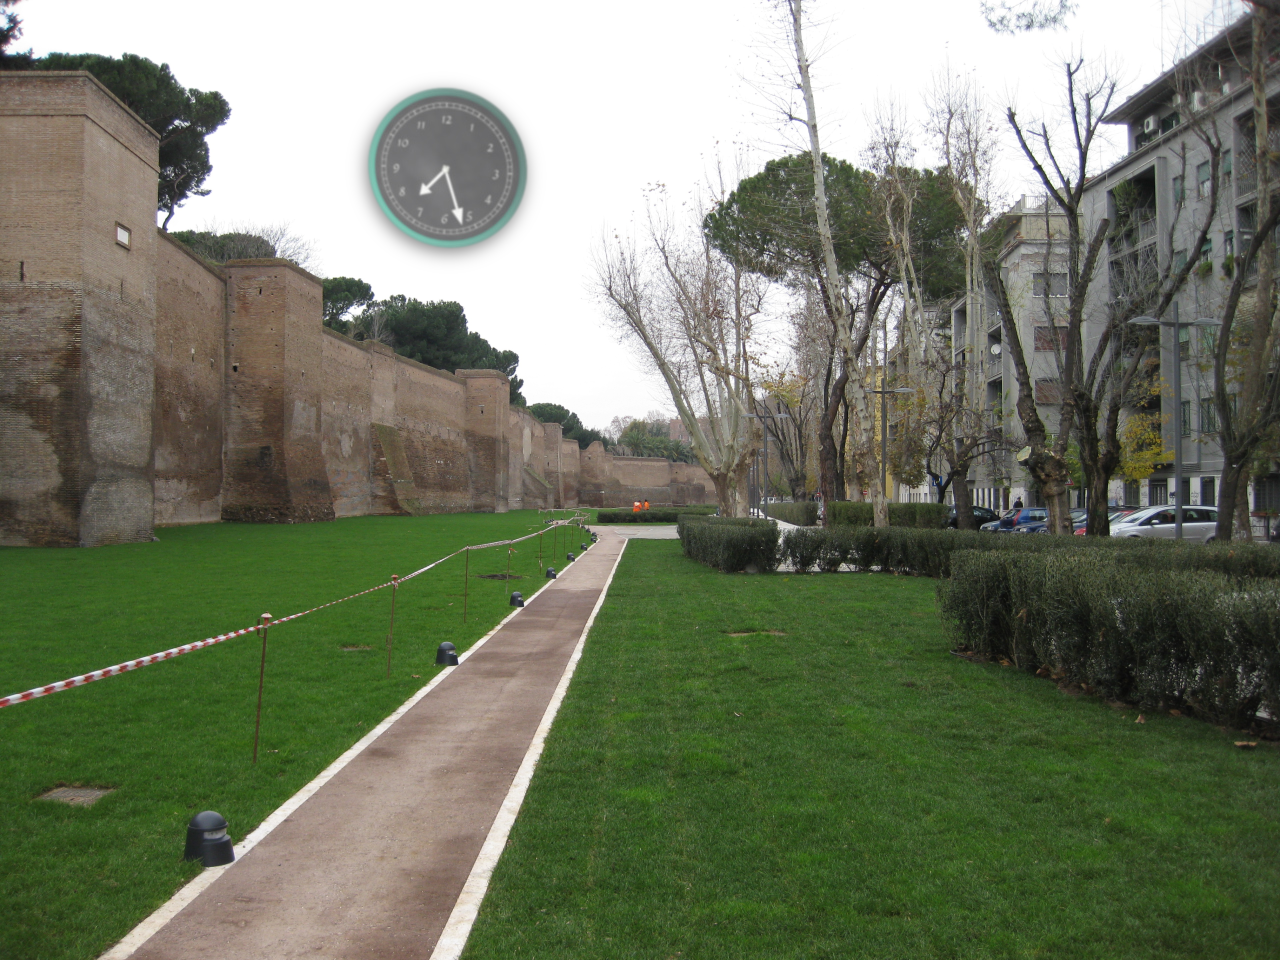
h=7 m=27
